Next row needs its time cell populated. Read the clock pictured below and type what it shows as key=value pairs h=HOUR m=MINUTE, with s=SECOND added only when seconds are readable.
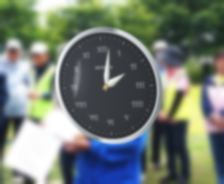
h=2 m=2
